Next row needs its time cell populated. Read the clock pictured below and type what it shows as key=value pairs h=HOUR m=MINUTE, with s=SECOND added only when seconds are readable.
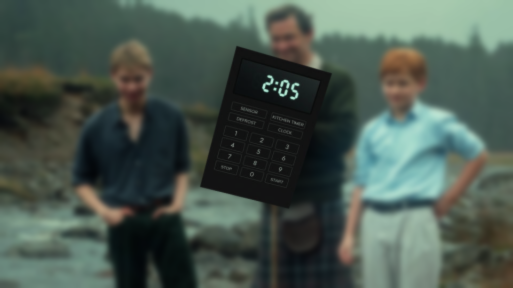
h=2 m=5
